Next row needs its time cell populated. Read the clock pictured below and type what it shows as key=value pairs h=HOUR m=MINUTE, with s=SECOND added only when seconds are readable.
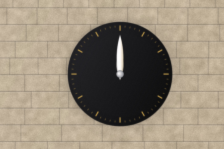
h=12 m=0
